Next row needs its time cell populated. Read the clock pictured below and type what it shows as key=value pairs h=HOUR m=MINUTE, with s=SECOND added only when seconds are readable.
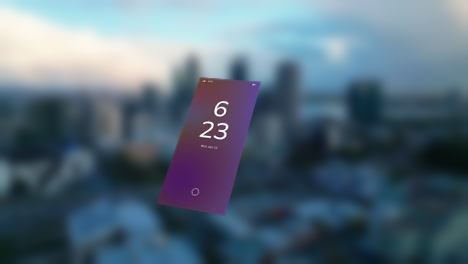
h=6 m=23
